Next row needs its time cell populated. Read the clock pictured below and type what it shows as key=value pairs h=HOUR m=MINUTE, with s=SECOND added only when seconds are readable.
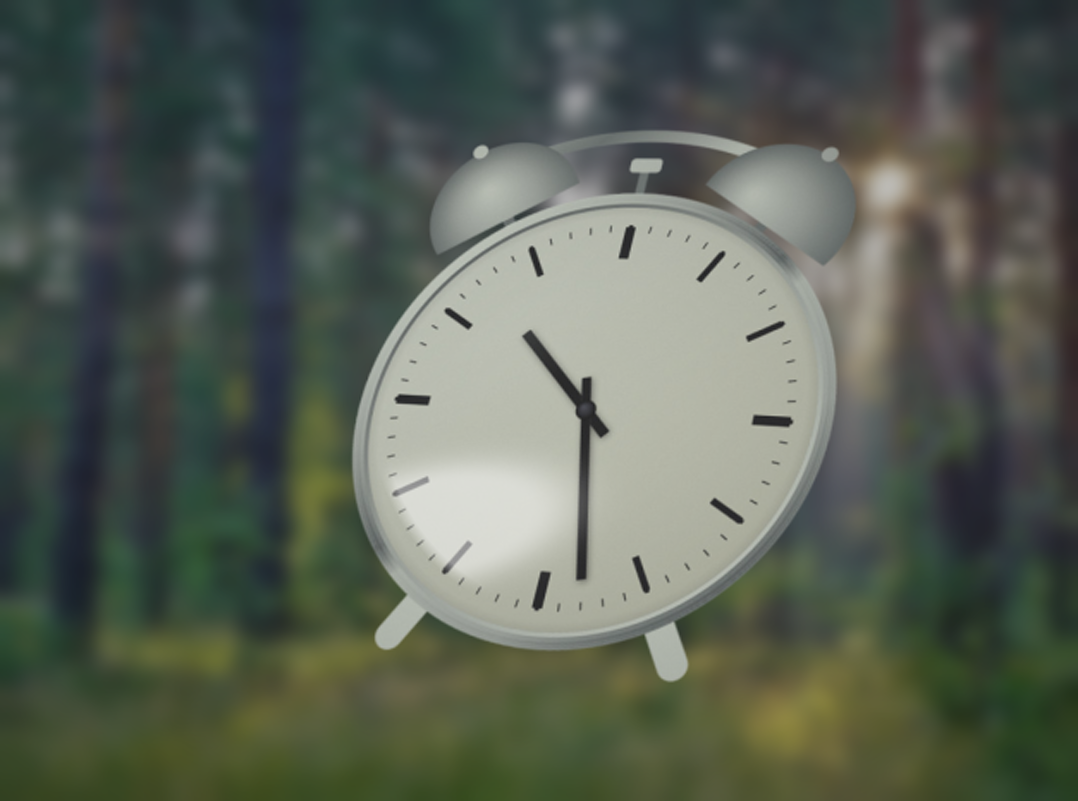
h=10 m=28
